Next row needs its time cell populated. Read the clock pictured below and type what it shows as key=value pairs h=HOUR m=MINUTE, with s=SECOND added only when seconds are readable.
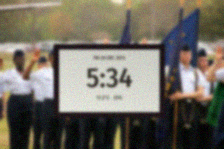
h=5 m=34
